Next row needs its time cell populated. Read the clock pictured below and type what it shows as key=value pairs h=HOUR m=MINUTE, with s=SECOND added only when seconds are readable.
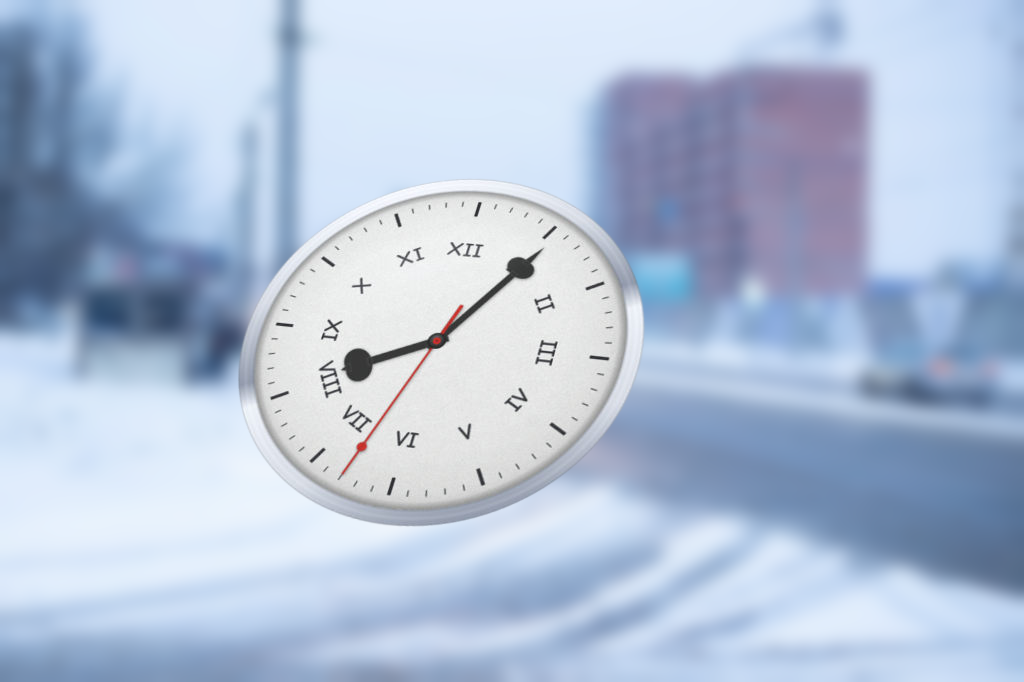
h=8 m=5 s=33
